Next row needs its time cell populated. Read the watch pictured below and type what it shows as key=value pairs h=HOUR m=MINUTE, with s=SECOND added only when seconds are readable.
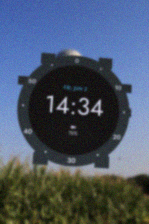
h=14 m=34
